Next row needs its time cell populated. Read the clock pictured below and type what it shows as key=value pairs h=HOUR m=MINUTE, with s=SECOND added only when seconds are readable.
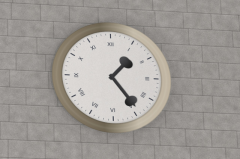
h=1 m=24
